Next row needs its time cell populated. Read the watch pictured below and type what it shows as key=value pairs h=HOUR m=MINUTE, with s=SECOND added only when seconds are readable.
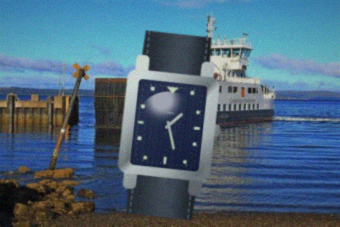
h=1 m=27
